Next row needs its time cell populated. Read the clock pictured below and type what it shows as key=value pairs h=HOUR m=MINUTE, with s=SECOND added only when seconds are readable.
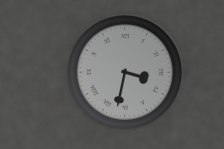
h=3 m=32
